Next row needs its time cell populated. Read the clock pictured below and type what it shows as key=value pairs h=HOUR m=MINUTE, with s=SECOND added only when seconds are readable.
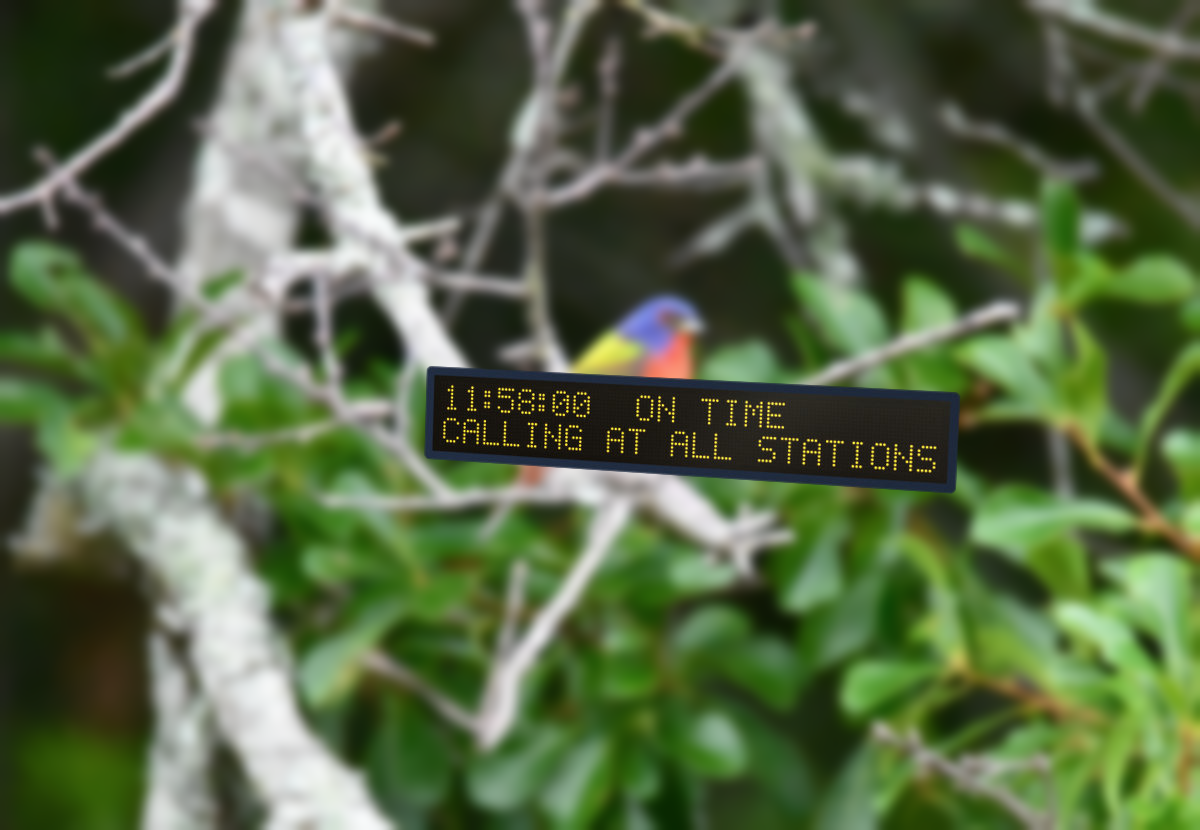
h=11 m=58 s=0
